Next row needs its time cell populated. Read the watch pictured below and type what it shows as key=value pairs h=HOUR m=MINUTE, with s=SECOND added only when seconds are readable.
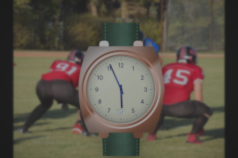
h=5 m=56
